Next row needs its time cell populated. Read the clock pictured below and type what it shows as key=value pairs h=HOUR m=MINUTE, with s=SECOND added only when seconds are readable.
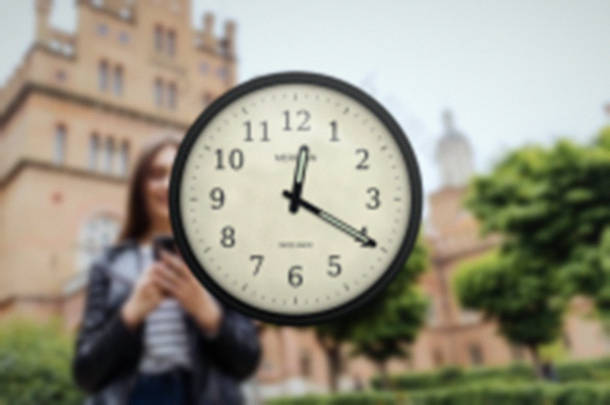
h=12 m=20
